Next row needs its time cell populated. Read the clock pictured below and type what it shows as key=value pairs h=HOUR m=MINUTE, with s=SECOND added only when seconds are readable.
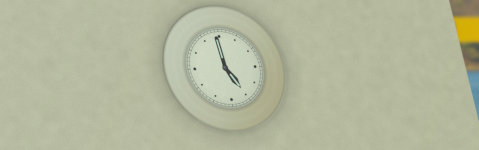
h=4 m=59
